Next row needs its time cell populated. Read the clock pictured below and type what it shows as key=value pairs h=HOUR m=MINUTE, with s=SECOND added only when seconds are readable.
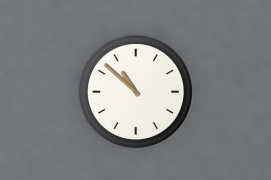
h=10 m=52
